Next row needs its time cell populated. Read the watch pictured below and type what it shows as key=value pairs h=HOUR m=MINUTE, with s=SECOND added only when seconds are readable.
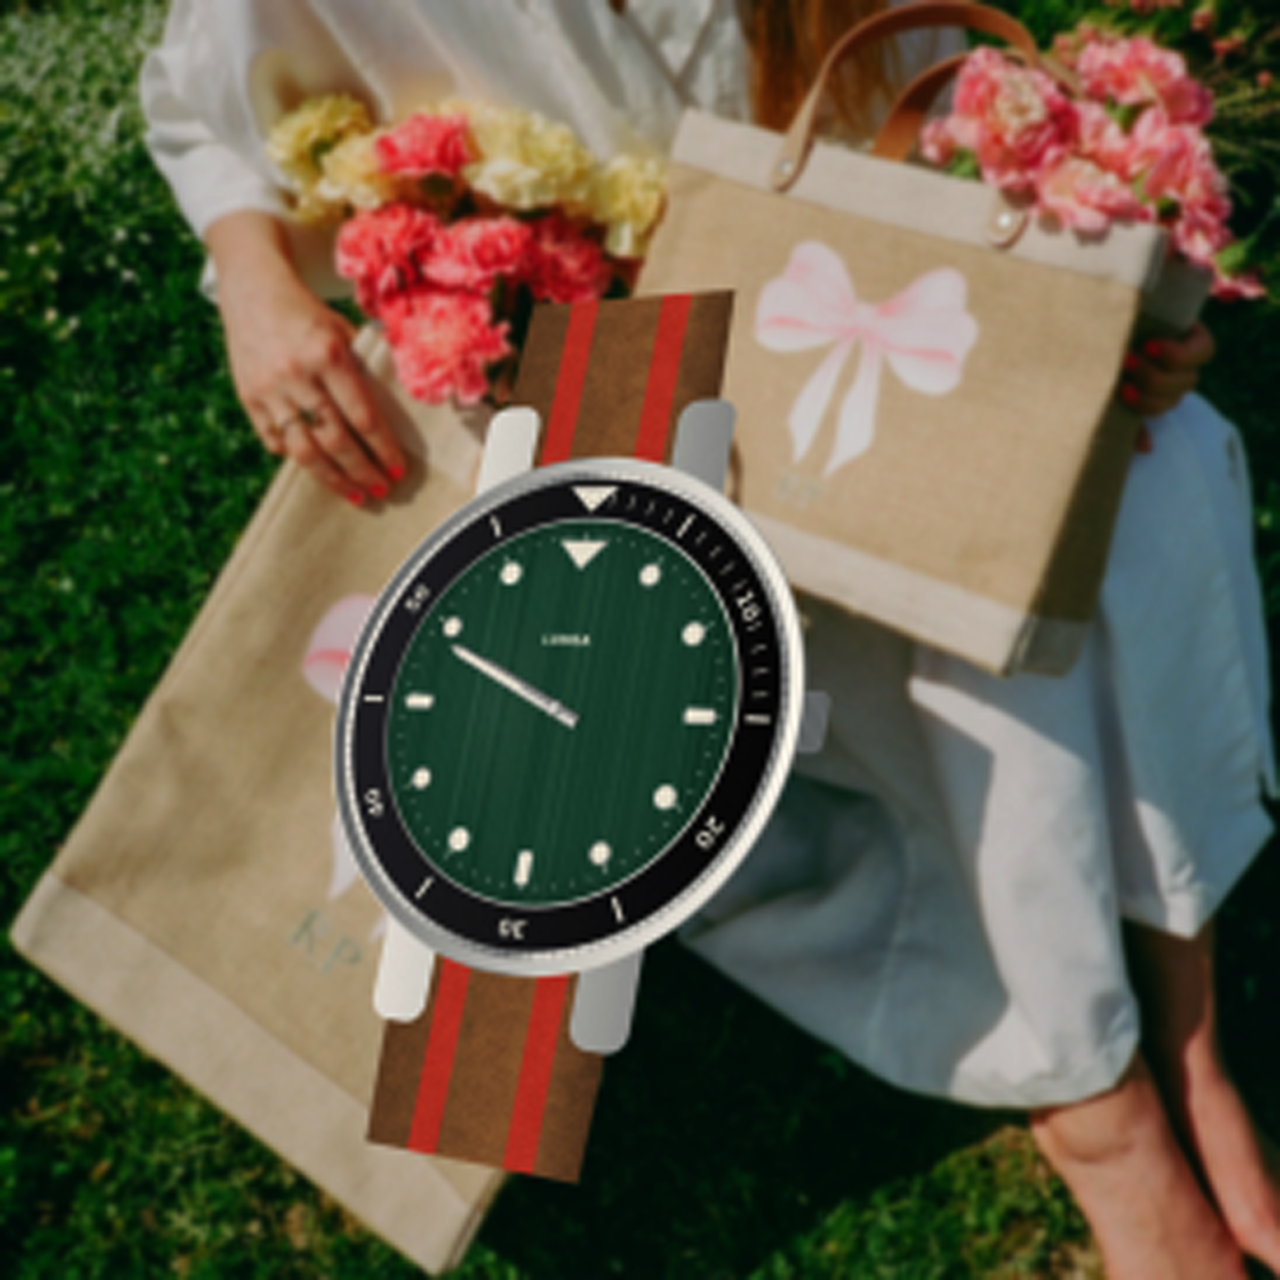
h=9 m=49
